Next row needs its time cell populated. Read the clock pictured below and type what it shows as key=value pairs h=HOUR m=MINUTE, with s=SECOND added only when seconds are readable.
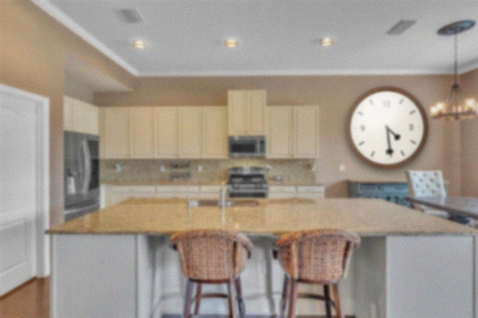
h=4 m=29
